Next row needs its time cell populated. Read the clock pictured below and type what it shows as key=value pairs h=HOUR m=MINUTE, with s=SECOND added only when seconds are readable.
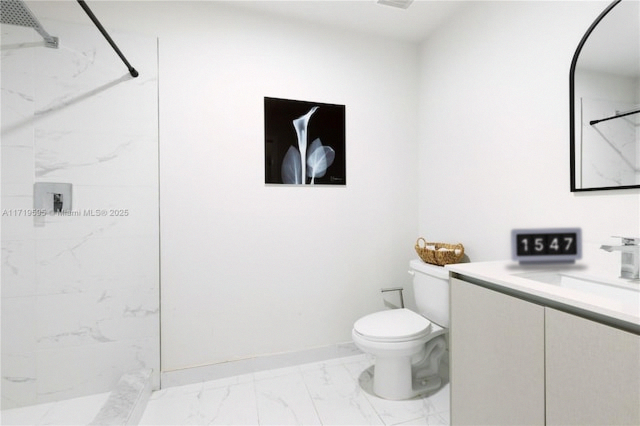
h=15 m=47
